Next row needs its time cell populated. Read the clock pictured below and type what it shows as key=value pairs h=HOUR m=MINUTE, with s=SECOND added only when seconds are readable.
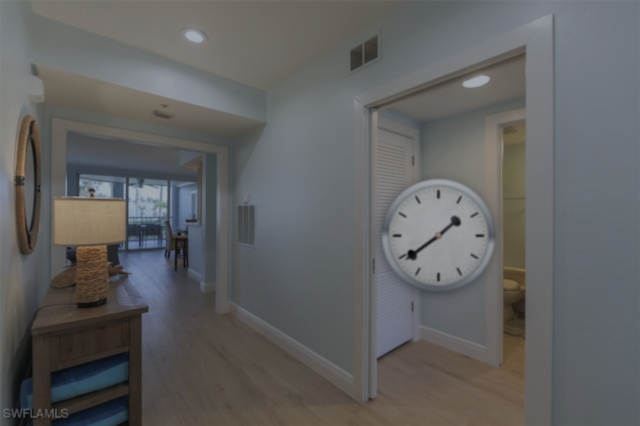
h=1 m=39
